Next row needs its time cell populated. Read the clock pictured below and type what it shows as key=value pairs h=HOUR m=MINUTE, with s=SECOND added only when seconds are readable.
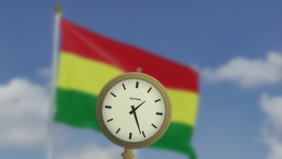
h=1 m=26
